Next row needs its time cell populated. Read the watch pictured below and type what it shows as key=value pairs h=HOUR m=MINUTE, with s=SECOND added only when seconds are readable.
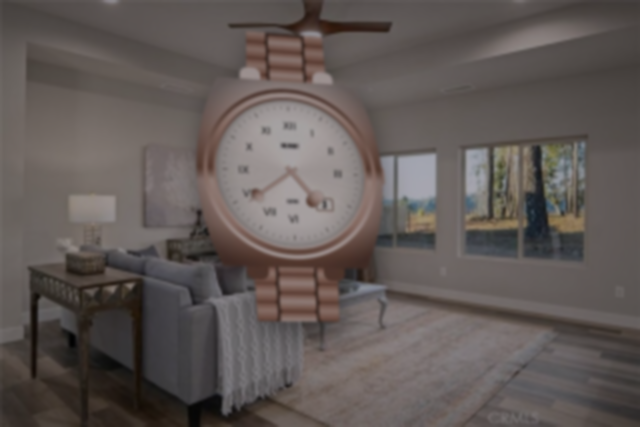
h=4 m=39
